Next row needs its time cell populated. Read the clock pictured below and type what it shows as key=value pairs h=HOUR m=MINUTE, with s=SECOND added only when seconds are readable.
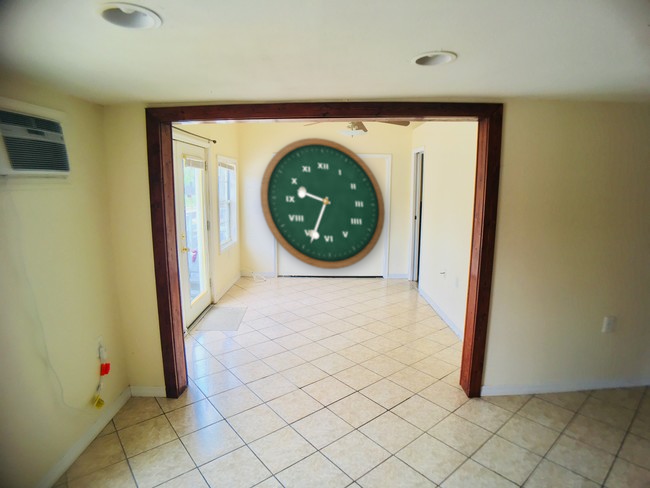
h=9 m=34
